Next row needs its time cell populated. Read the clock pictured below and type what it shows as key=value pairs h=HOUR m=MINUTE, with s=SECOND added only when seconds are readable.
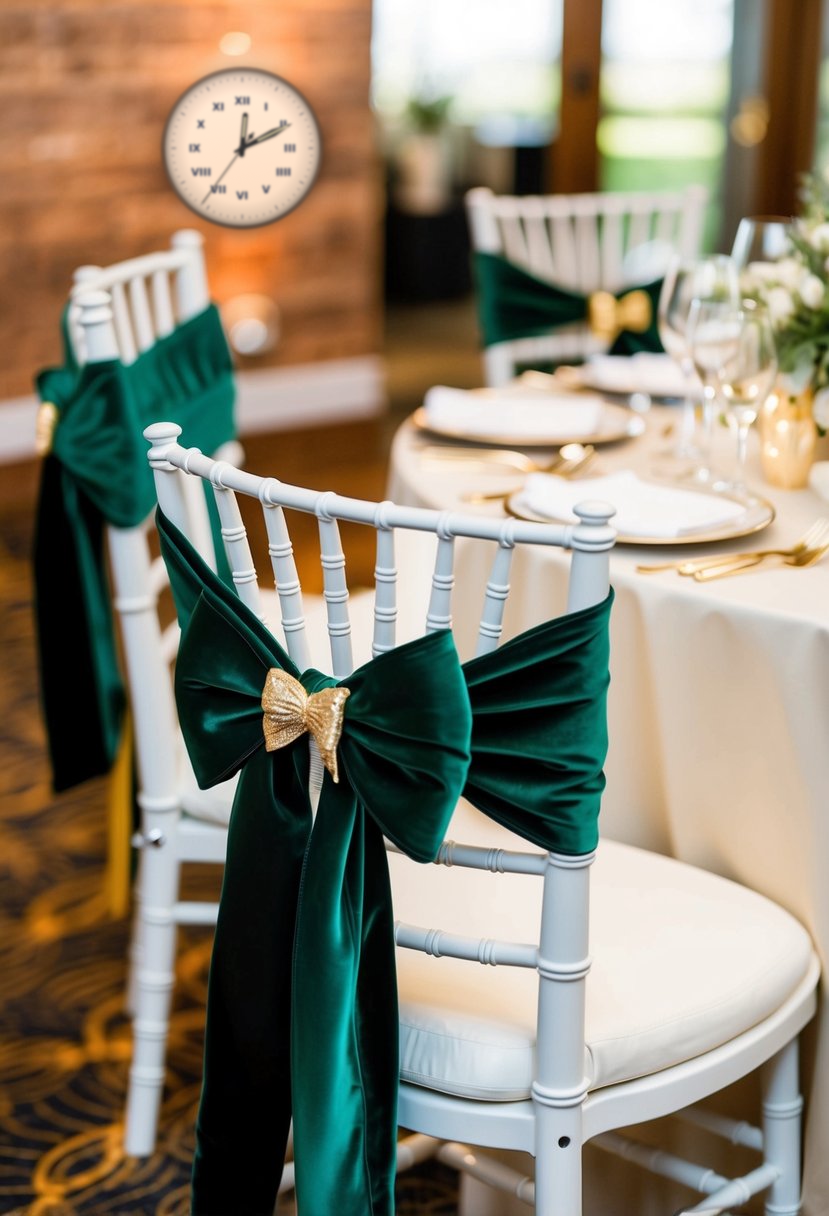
h=12 m=10 s=36
